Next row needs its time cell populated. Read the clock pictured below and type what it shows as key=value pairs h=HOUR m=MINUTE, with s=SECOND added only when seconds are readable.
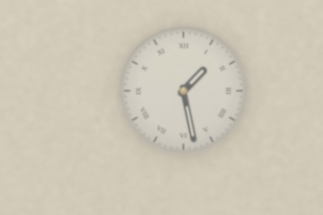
h=1 m=28
